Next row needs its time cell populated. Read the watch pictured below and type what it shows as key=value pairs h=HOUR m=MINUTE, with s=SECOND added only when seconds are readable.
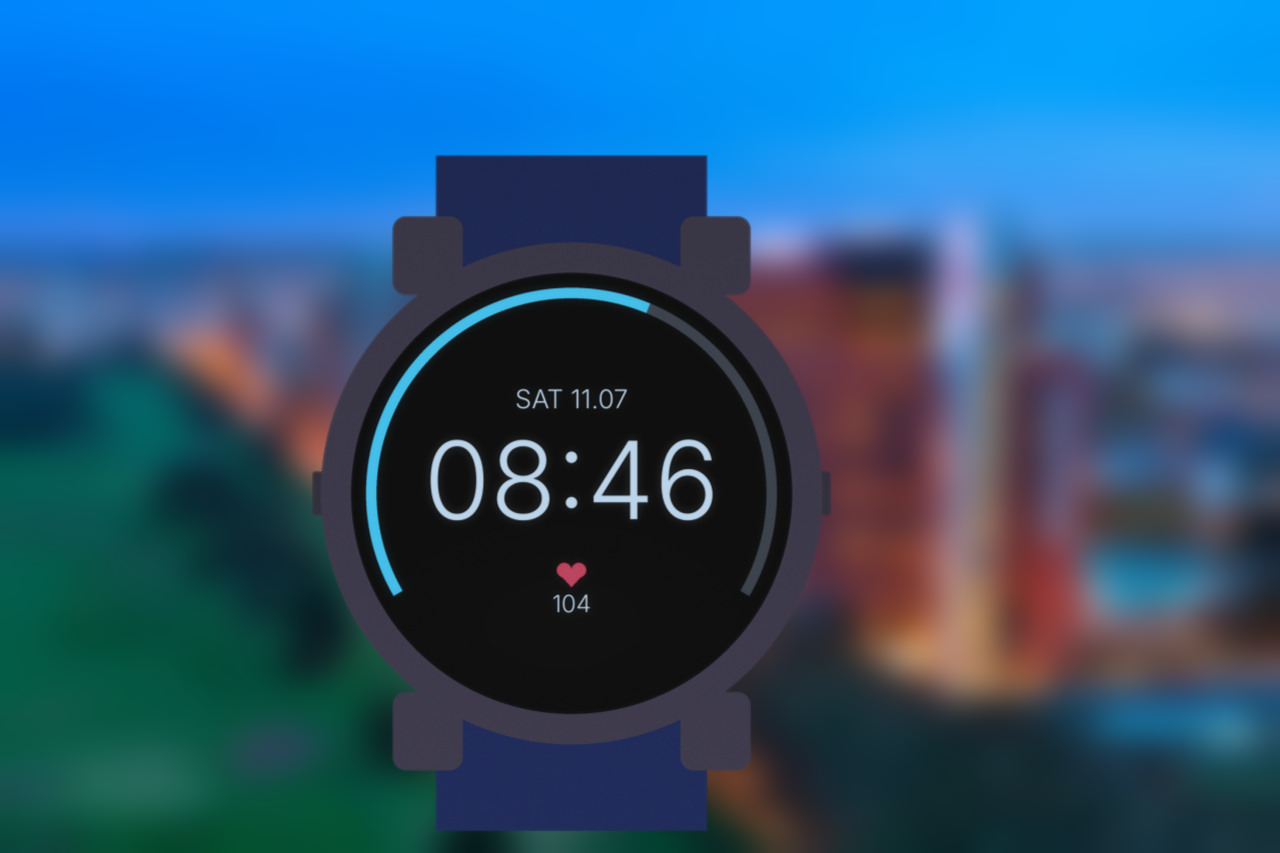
h=8 m=46
